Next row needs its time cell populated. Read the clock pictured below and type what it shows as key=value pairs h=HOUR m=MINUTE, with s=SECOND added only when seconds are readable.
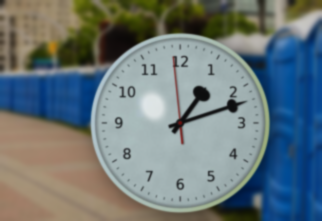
h=1 m=11 s=59
